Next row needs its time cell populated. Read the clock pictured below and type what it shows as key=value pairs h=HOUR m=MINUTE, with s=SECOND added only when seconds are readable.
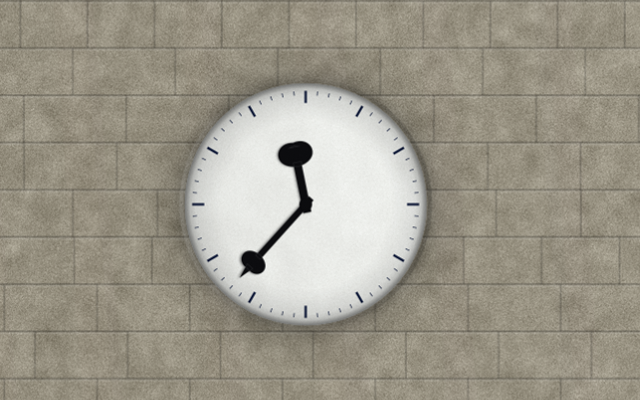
h=11 m=37
